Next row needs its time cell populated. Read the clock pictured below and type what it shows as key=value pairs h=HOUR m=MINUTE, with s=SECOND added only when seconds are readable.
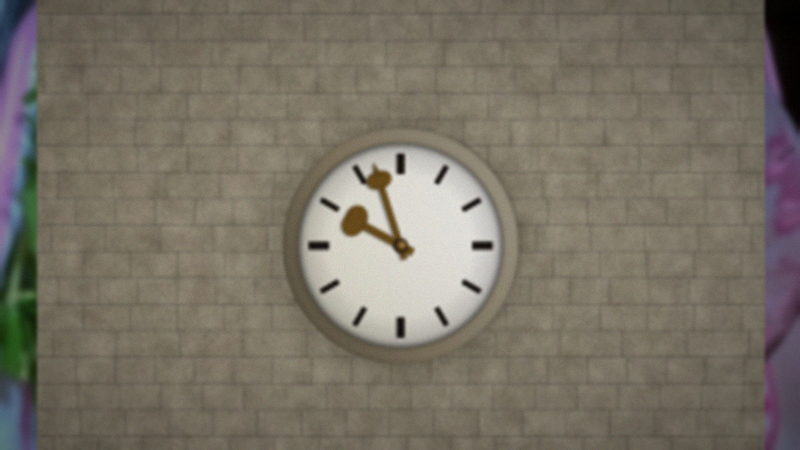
h=9 m=57
